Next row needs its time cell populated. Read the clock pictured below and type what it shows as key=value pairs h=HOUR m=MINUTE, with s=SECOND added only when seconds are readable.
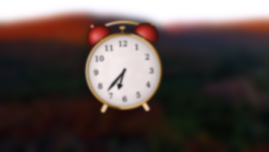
h=6 m=37
